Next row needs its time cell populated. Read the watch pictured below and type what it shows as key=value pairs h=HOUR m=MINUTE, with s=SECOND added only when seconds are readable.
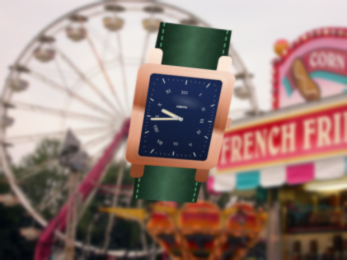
h=9 m=44
